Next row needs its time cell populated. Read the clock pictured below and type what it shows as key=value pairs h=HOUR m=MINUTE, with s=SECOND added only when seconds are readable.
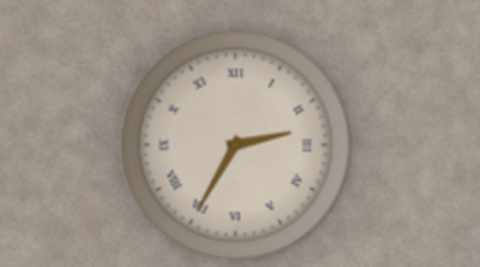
h=2 m=35
